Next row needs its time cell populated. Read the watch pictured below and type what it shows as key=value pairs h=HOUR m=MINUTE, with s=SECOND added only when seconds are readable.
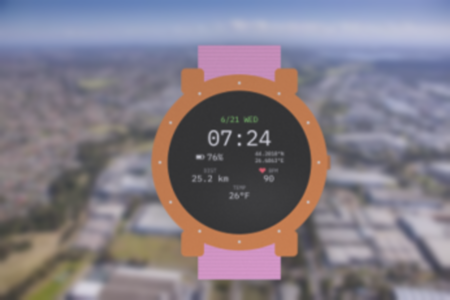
h=7 m=24
